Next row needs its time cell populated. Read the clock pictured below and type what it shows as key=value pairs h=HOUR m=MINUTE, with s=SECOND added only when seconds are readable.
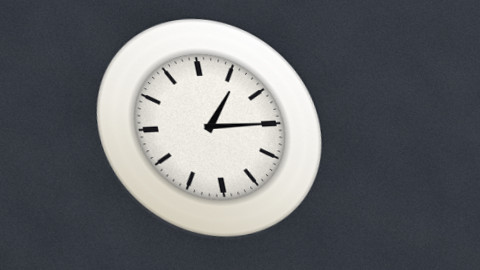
h=1 m=15
